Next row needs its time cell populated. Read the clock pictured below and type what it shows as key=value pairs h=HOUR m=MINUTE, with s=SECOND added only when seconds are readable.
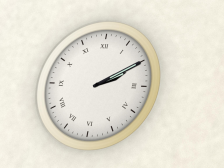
h=2 m=10
